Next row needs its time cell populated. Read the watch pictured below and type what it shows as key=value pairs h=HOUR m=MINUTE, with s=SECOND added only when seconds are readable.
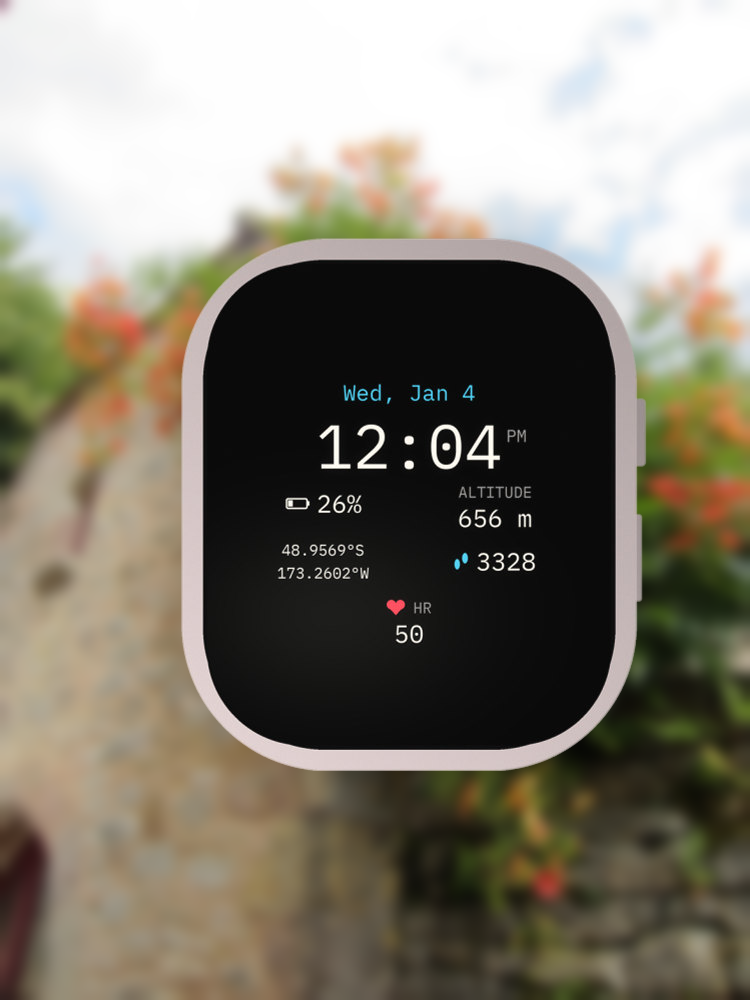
h=12 m=4
